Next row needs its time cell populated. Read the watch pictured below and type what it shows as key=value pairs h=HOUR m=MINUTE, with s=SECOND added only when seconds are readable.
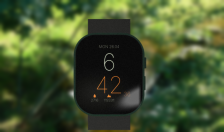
h=6 m=42
